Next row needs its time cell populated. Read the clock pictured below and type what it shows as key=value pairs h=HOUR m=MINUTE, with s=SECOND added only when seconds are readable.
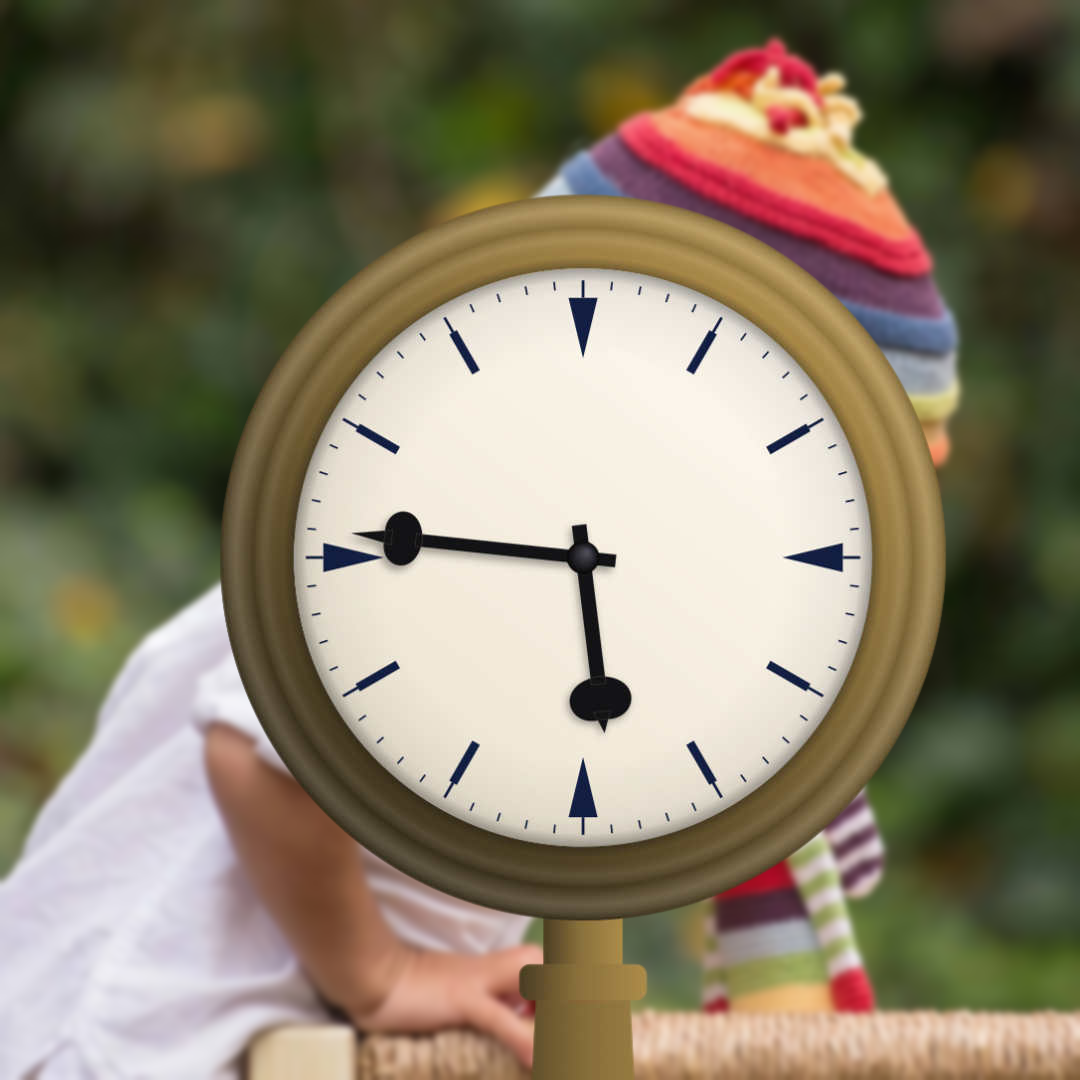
h=5 m=46
